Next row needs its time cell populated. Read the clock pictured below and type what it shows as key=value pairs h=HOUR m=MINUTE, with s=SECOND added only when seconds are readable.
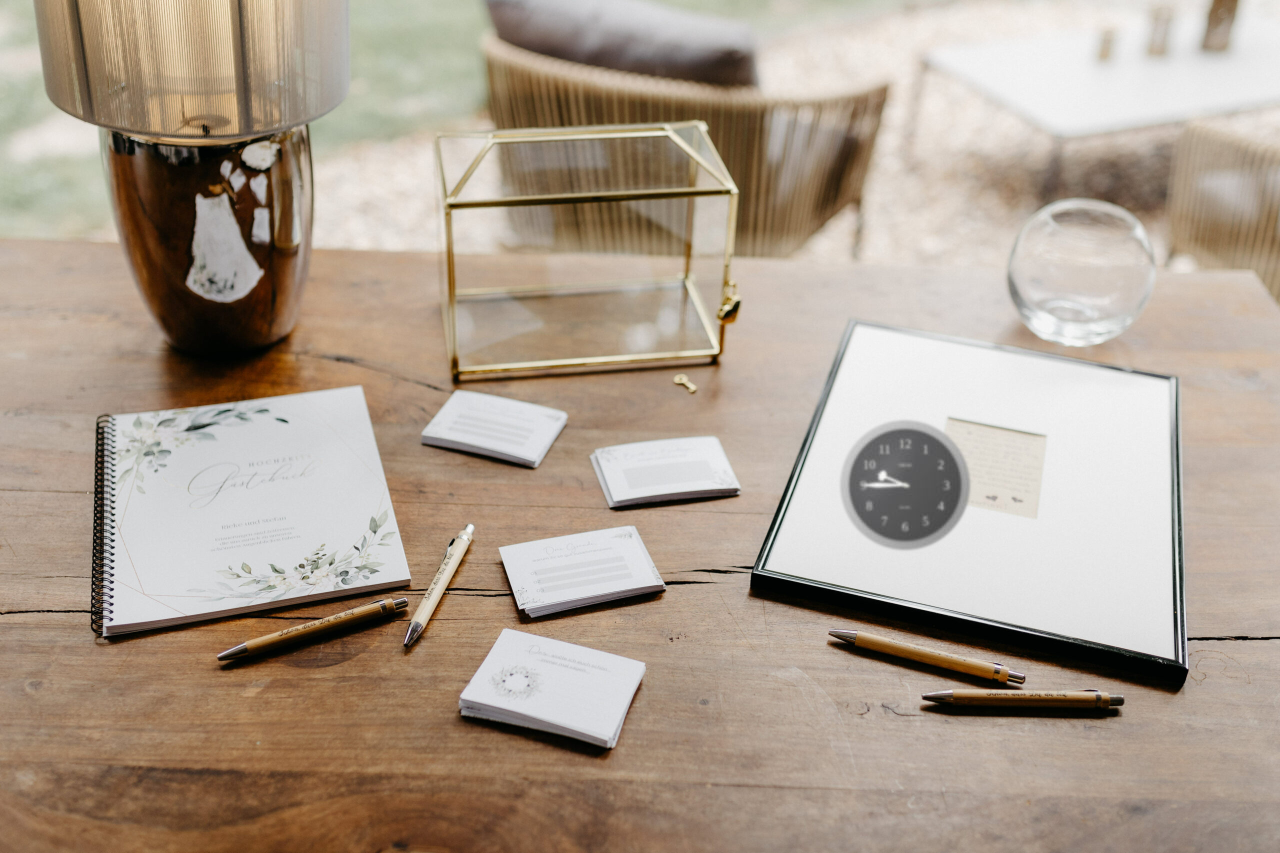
h=9 m=45
